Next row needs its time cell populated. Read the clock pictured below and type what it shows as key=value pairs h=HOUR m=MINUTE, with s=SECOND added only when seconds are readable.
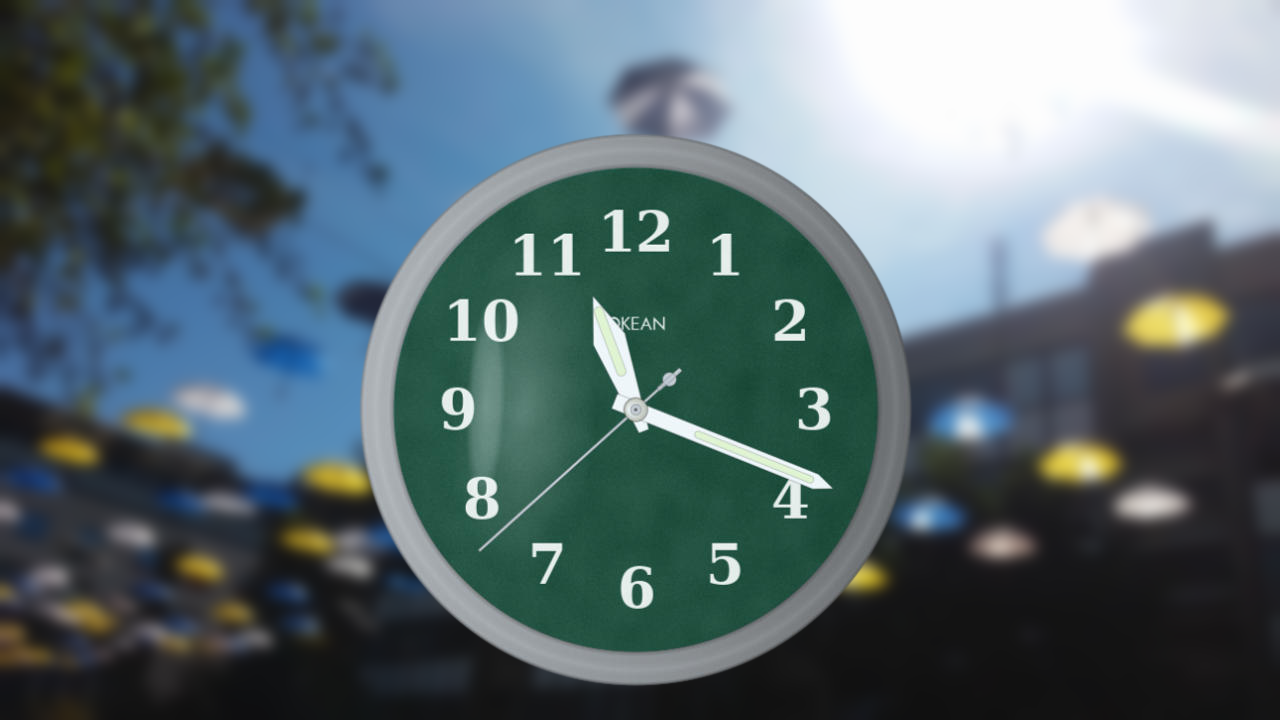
h=11 m=18 s=38
